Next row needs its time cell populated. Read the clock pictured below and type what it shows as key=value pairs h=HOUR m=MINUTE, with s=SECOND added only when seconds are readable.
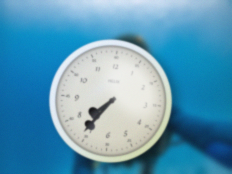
h=7 m=36
